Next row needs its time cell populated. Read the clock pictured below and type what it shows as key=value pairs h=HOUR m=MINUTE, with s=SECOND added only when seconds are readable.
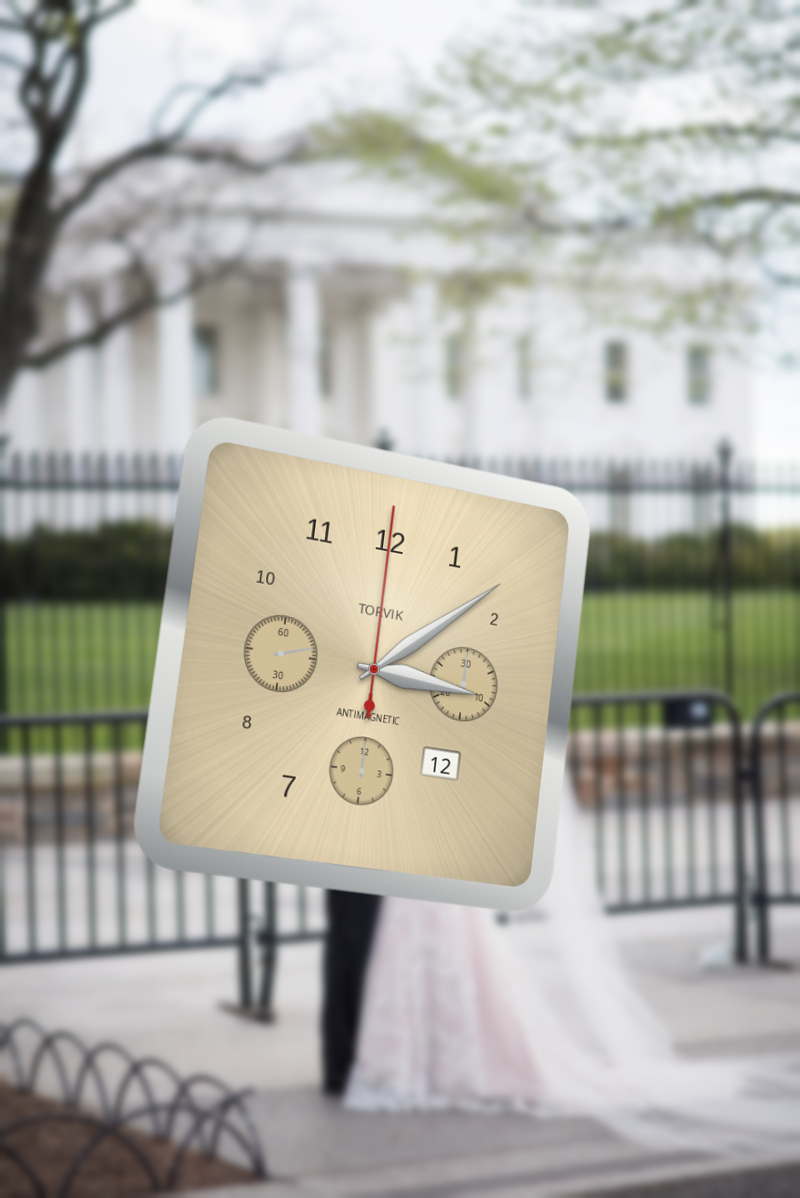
h=3 m=8 s=12
